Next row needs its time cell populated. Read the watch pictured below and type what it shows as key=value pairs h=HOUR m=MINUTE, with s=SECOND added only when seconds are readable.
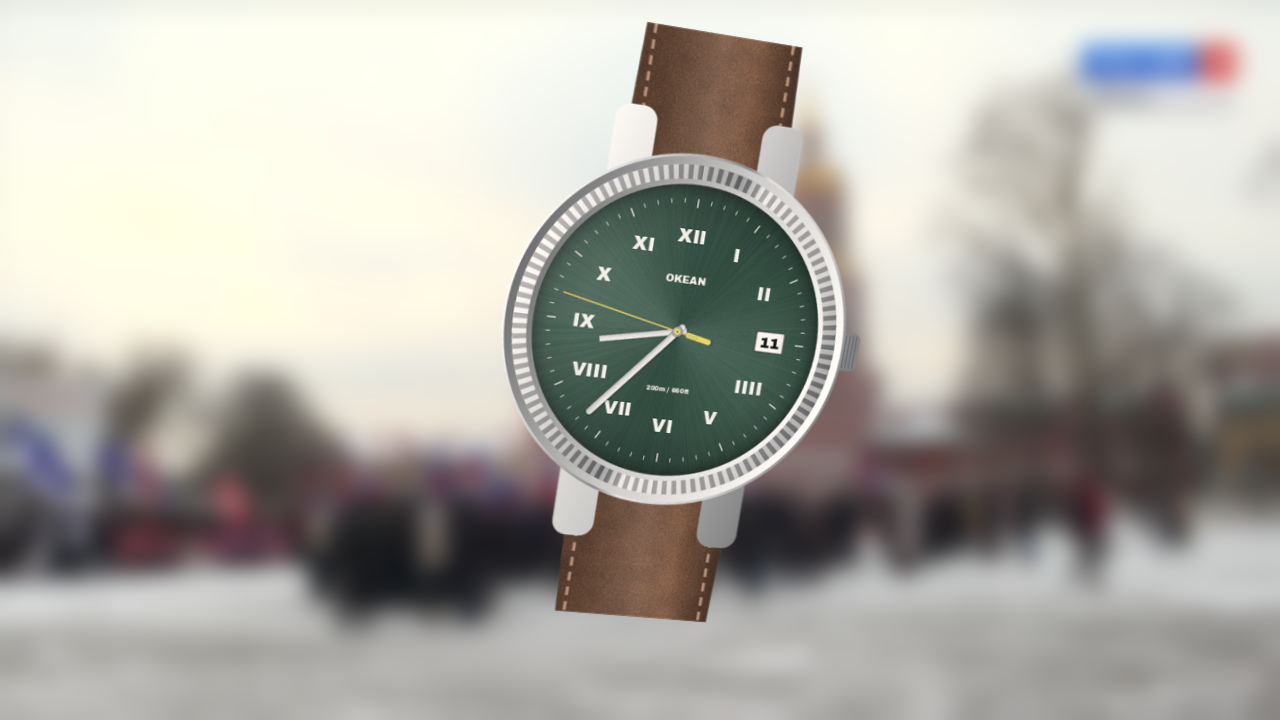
h=8 m=36 s=47
